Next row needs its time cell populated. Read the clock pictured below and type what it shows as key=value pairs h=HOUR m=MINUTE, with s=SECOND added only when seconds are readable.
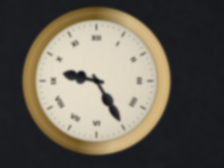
h=9 m=25
